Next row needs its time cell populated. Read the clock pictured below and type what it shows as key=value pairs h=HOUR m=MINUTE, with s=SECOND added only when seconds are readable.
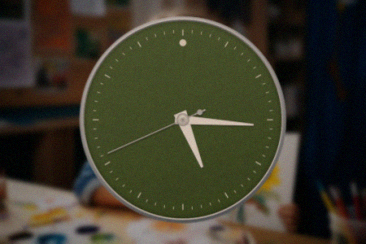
h=5 m=15 s=41
